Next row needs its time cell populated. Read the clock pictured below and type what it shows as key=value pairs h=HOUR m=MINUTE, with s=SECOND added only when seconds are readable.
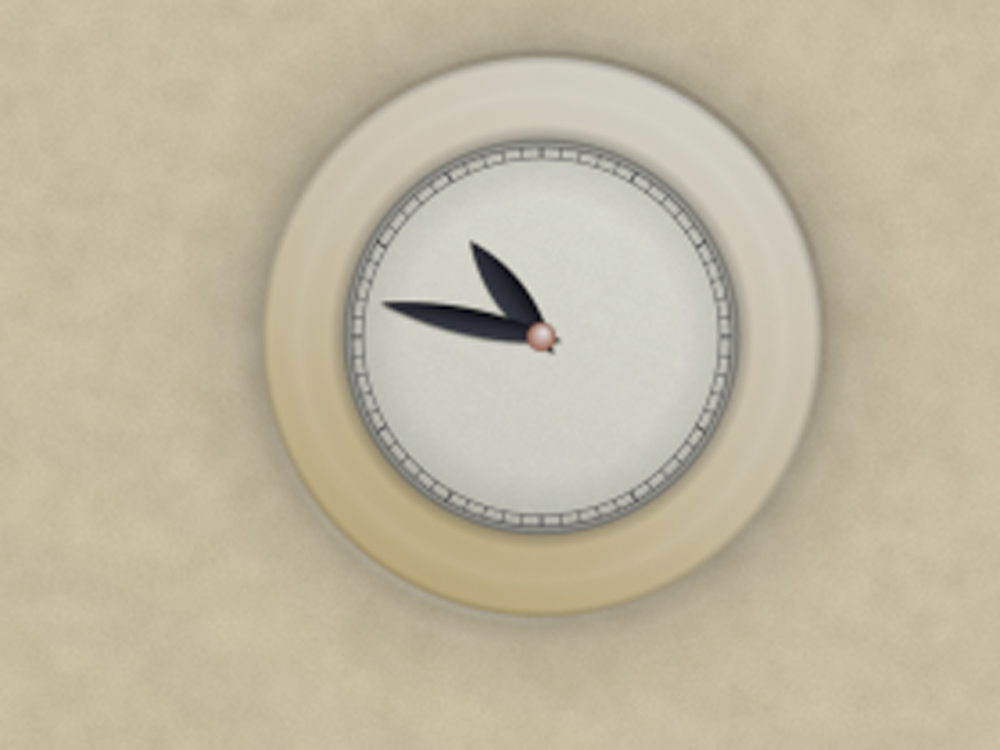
h=10 m=47
